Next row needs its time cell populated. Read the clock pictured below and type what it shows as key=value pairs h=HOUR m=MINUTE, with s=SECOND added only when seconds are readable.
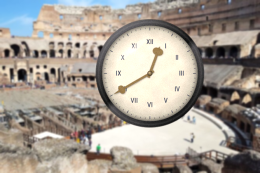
h=12 m=40
